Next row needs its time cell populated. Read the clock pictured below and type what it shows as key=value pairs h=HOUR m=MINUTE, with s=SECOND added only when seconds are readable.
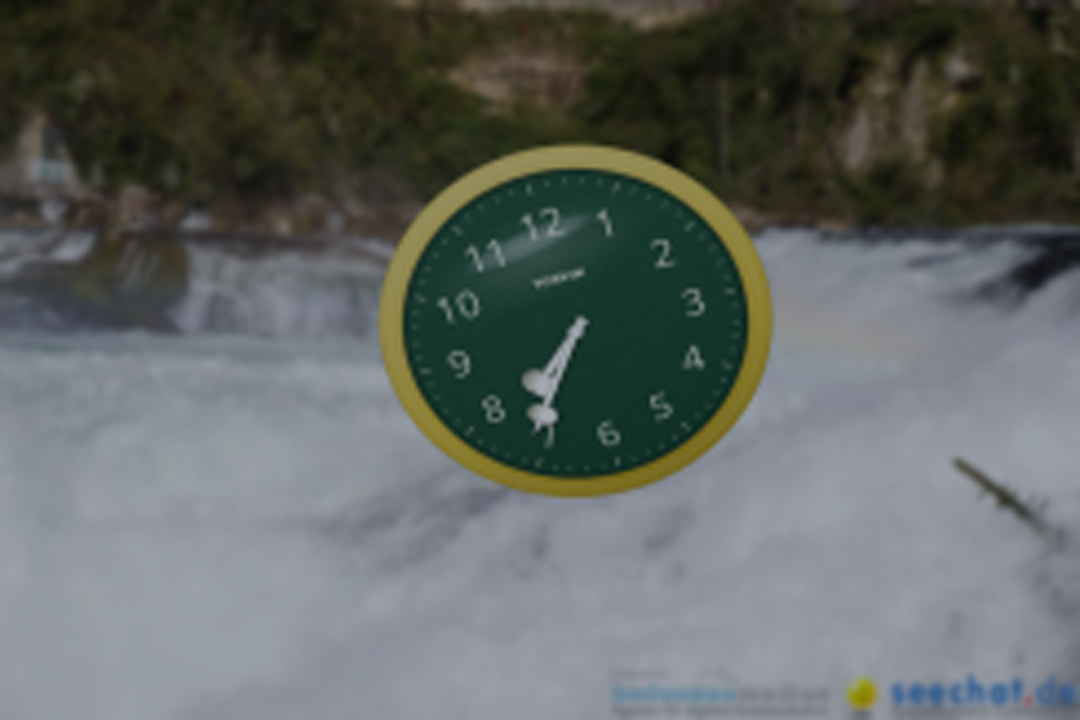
h=7 m=36
